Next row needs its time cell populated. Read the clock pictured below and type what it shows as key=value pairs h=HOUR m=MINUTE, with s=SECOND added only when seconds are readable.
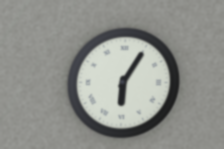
h=6 m=5
